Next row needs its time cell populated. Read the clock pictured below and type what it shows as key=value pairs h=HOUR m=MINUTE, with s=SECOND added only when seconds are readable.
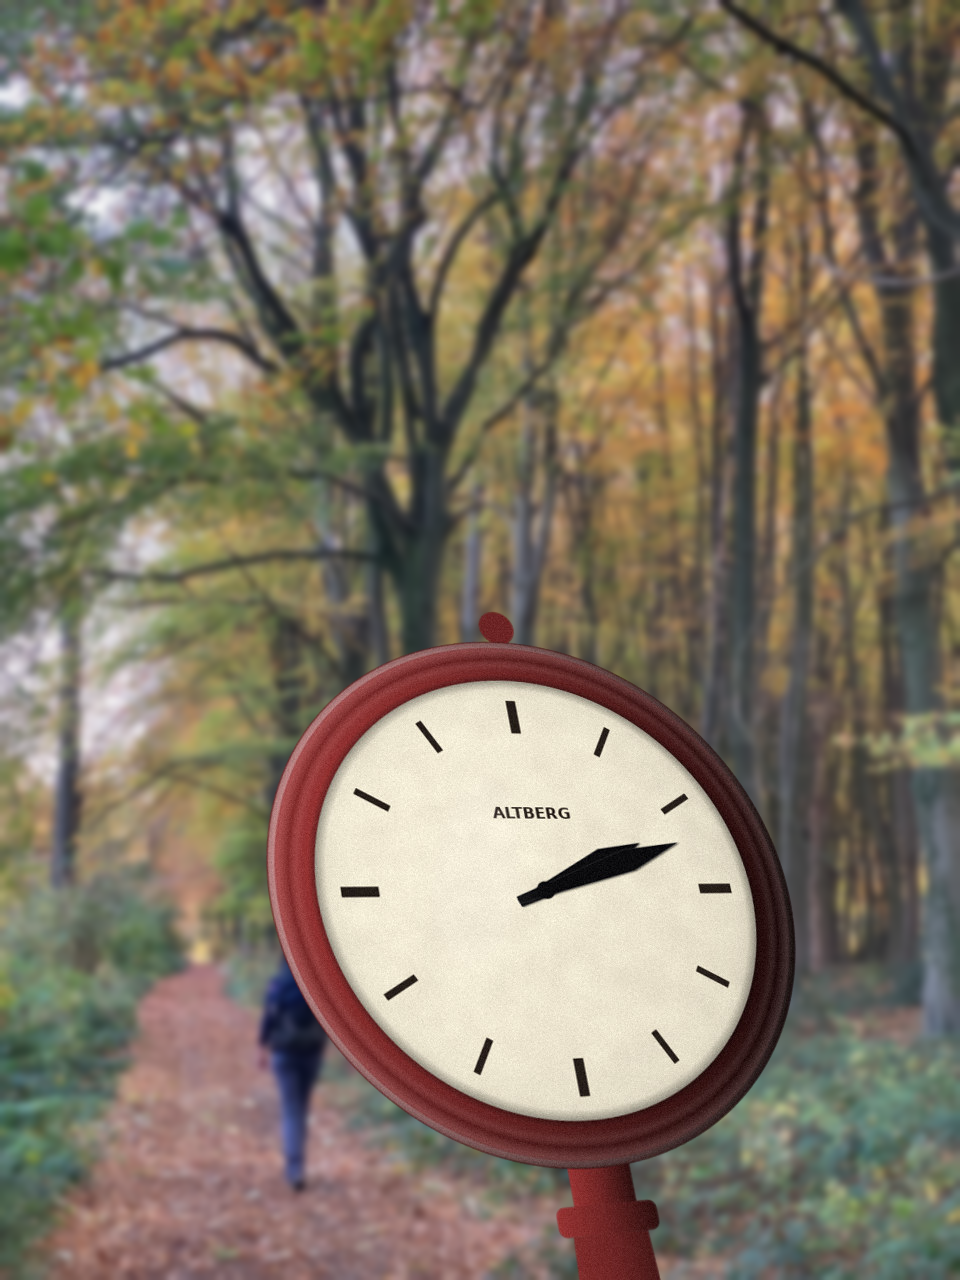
h=2 m=12
